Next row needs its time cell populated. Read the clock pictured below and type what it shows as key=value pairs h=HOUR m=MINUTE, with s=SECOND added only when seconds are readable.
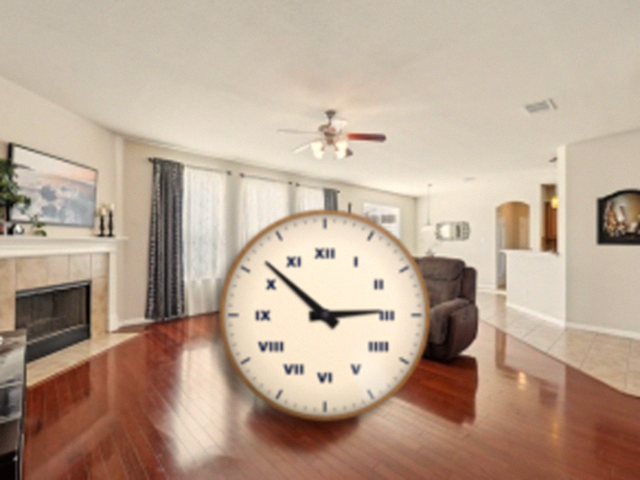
h=2 m=52
